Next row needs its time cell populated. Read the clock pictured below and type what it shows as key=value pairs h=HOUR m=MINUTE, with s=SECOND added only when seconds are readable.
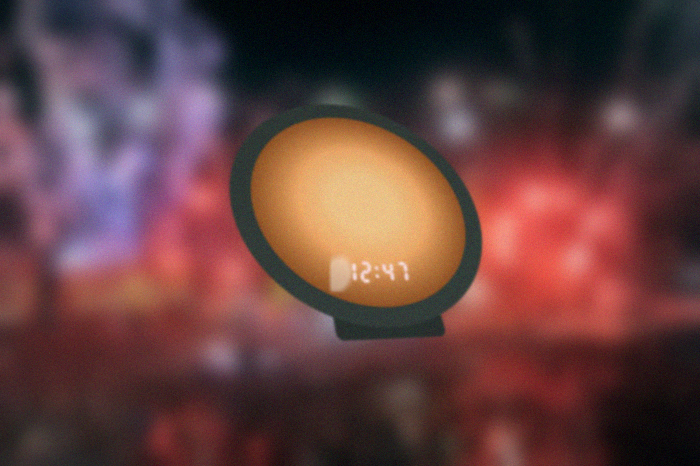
h=12 m=47
